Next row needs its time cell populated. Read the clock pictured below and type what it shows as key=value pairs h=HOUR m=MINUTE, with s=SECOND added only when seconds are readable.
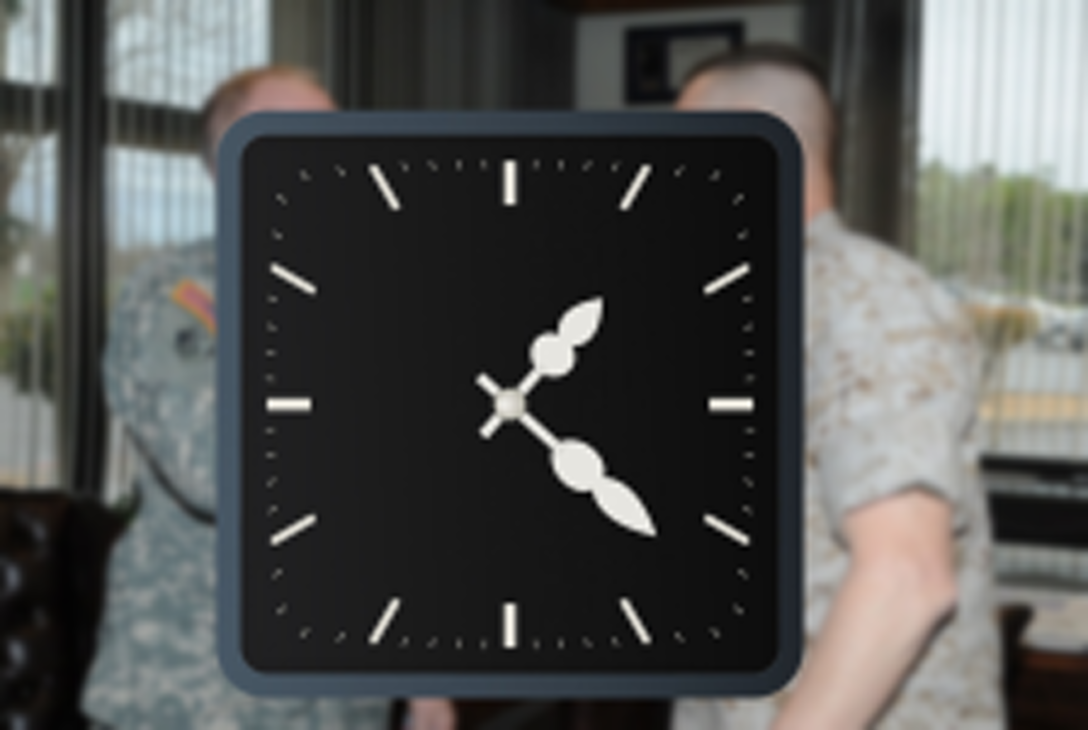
h=1 m=22
